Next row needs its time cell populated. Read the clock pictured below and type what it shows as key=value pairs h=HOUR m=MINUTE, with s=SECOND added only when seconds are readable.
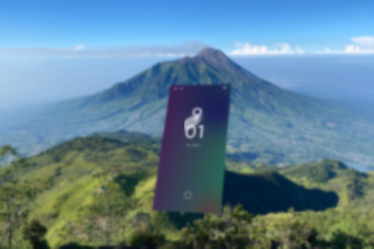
h=9 m=1
